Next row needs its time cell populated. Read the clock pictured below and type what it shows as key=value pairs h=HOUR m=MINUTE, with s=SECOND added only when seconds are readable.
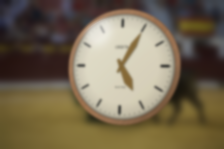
h=5 m=5
